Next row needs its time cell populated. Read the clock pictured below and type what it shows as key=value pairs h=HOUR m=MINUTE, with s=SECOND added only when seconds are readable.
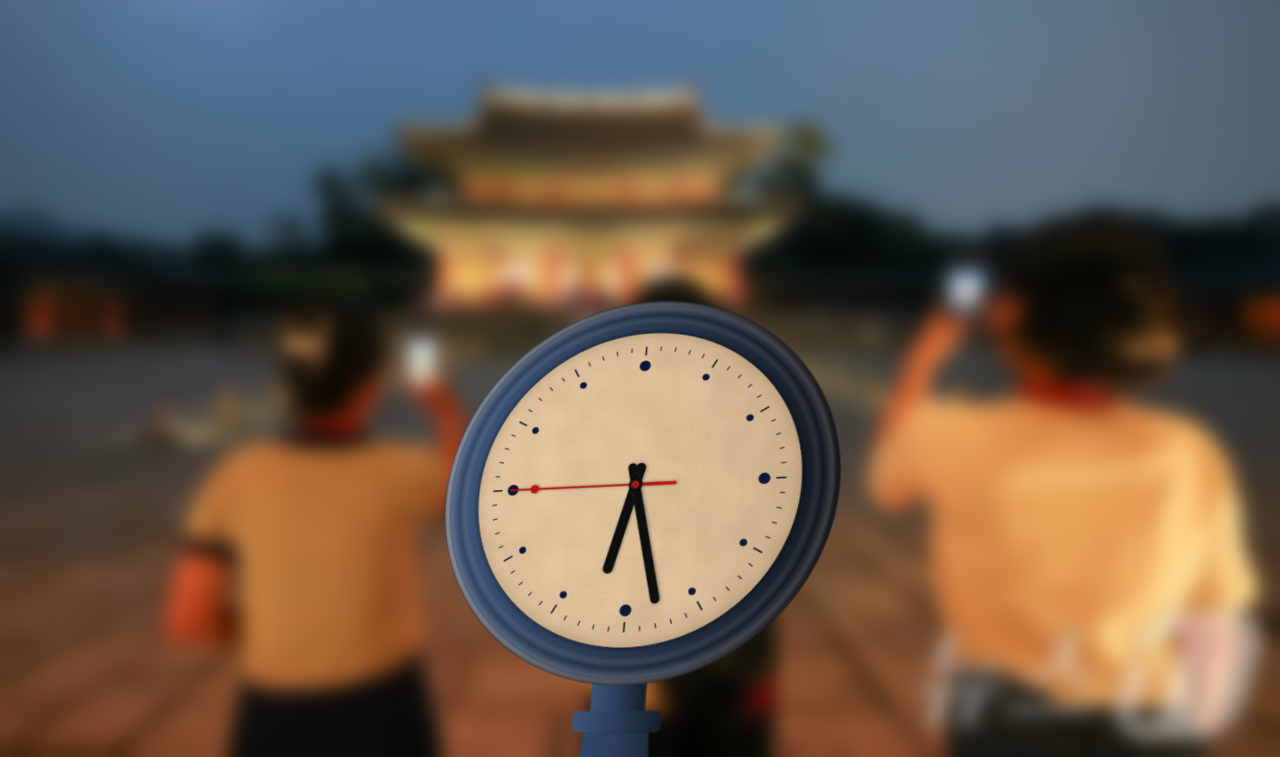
h=6 m=27 s=45
